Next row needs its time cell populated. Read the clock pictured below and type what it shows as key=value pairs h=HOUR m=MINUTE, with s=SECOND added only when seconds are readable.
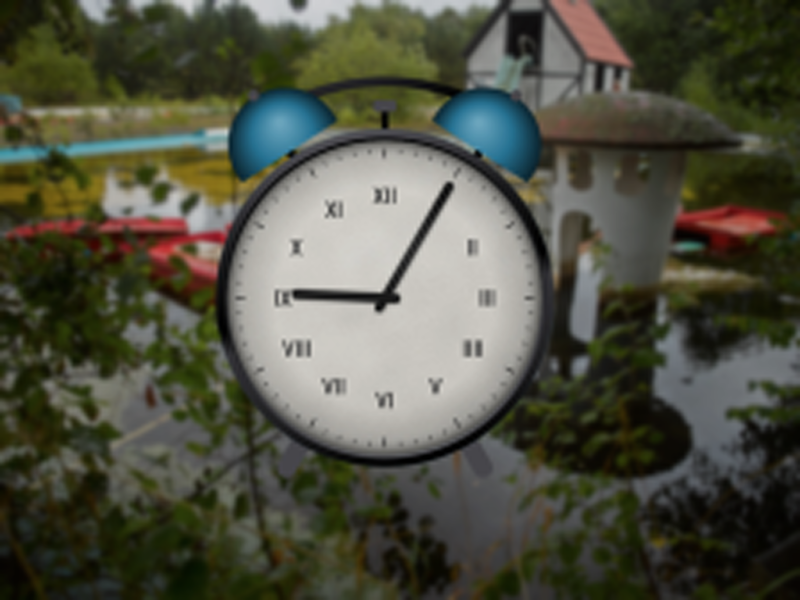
h=9 m=5
